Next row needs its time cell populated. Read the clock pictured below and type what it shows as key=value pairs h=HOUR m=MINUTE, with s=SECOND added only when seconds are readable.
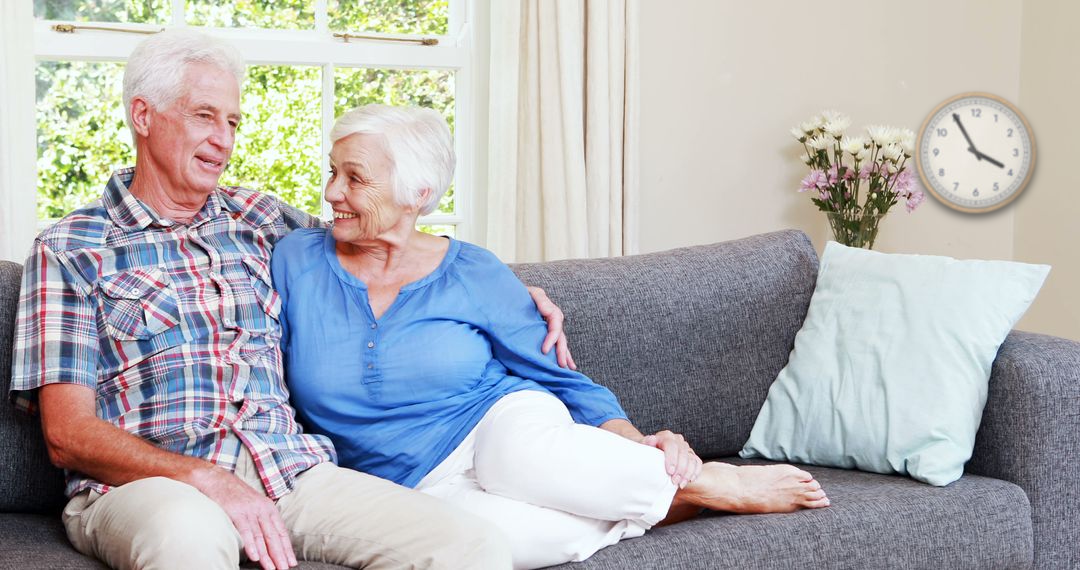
h=3 m=55
